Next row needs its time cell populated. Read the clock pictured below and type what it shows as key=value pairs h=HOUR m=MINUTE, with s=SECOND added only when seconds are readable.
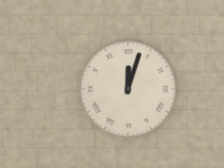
h=12 m=3
